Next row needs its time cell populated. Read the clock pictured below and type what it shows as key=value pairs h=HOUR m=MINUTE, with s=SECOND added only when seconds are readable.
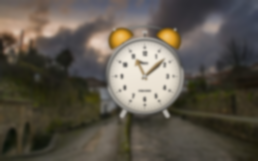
h=11 m=8
